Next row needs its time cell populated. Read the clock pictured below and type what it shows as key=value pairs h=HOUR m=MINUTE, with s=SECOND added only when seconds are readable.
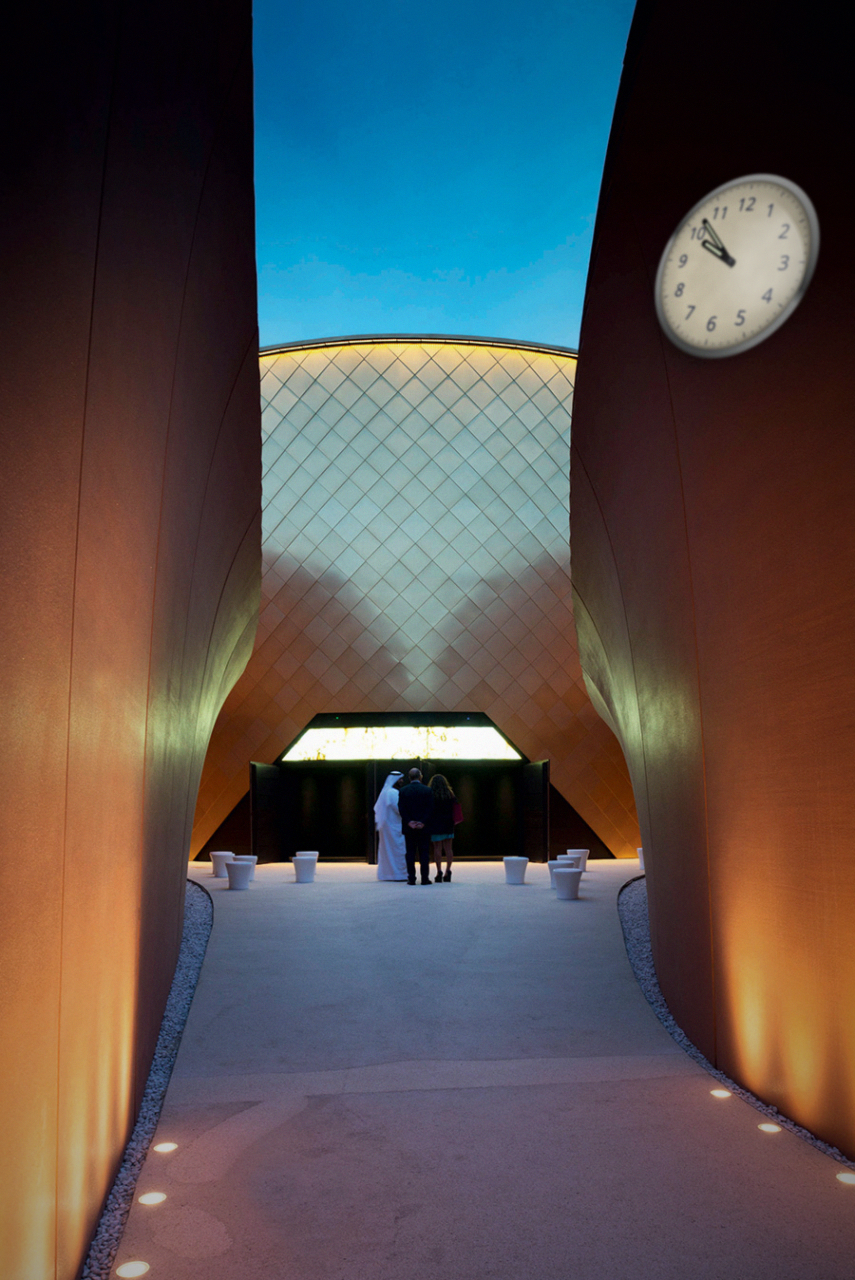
h=9 m=52
